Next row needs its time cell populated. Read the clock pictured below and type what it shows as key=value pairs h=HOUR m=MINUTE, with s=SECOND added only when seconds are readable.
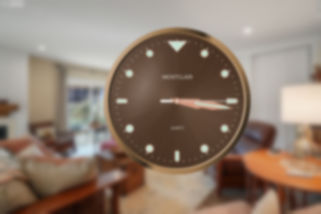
h=3 m=16 s=15
